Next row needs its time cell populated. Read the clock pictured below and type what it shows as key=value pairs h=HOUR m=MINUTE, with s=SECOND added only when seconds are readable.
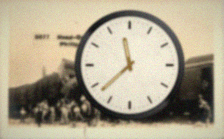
h=11 m=38
